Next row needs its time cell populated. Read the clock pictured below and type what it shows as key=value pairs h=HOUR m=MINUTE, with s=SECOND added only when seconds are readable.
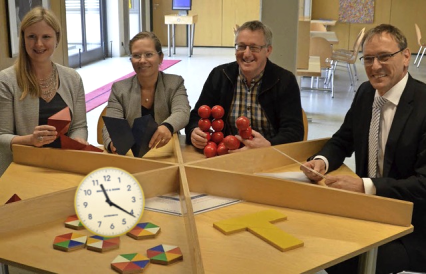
h=11 m=21
